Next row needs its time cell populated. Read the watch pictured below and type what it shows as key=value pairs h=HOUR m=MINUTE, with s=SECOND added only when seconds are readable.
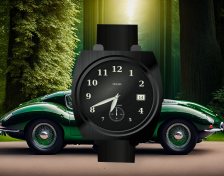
h=6 m=41
